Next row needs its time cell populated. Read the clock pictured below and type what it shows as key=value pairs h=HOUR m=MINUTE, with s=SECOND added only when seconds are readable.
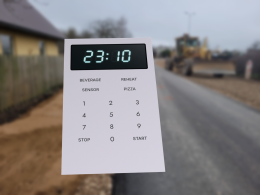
h=23 m=10
